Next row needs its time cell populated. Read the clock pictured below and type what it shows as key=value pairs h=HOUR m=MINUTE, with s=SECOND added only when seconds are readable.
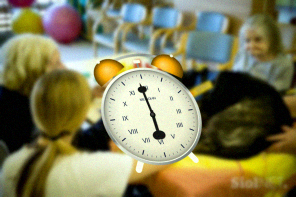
h=5 m=59
